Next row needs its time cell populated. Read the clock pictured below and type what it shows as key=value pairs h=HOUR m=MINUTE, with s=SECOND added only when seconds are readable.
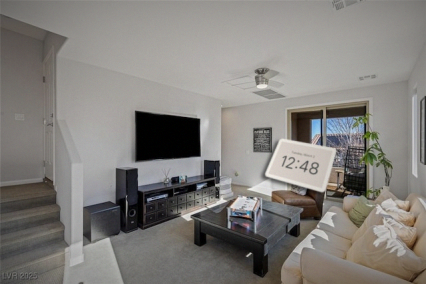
h=12 m=48
